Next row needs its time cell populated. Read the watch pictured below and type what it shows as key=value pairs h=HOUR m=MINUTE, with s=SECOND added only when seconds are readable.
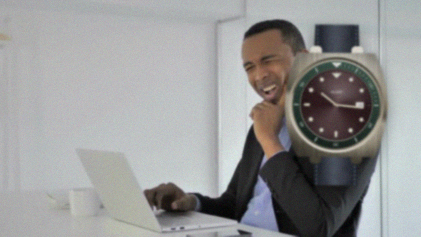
h=10 m=16
